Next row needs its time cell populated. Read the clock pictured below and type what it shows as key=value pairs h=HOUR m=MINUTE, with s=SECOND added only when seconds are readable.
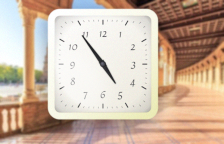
h=4 m=54
